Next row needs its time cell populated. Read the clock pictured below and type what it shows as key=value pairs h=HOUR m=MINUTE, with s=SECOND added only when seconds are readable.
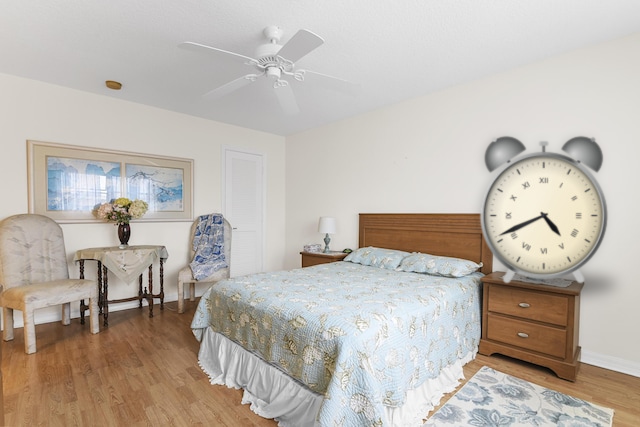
h=4 m=41
